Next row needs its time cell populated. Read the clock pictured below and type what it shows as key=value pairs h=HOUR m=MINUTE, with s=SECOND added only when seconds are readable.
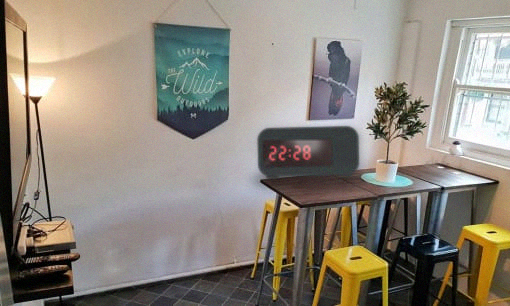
h=22 m=28
